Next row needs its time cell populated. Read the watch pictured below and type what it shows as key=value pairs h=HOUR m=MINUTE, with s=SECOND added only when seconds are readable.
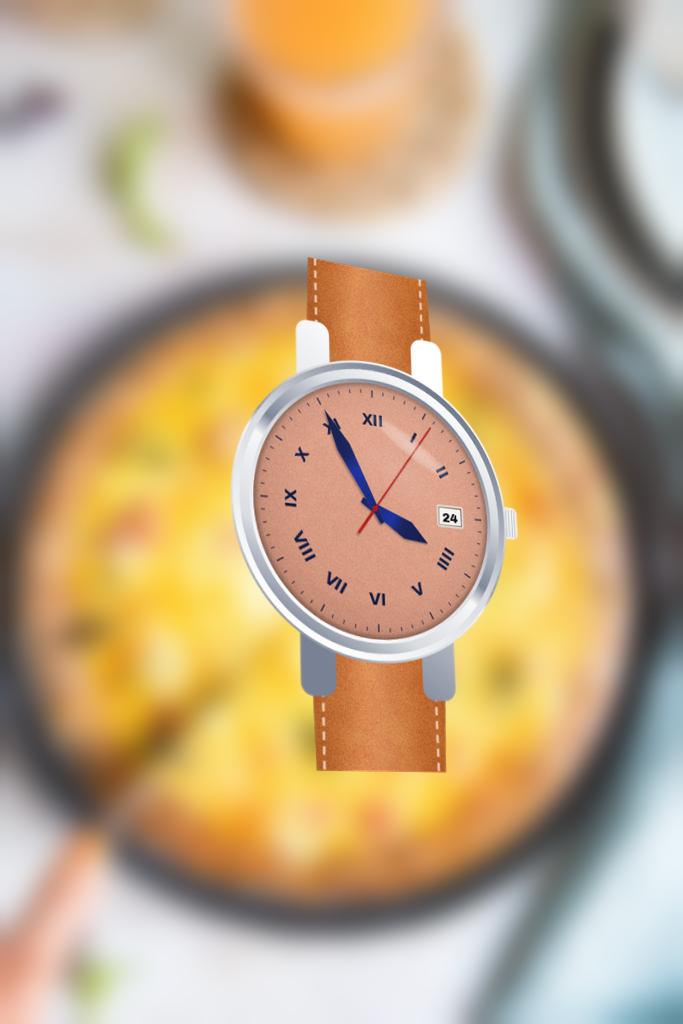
h=3 m=55 s=6
